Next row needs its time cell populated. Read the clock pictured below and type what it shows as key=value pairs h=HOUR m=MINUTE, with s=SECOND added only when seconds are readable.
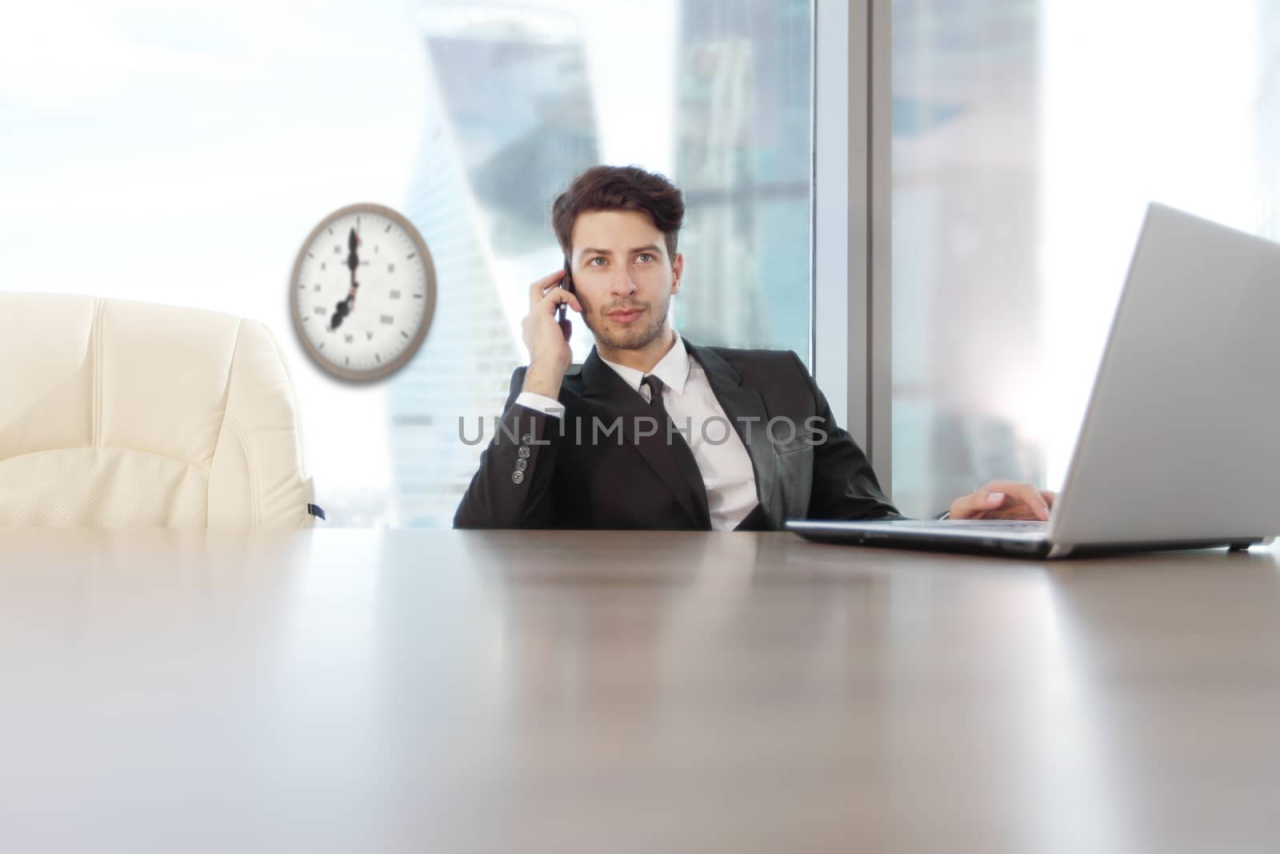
h=6 m=59 s=0
